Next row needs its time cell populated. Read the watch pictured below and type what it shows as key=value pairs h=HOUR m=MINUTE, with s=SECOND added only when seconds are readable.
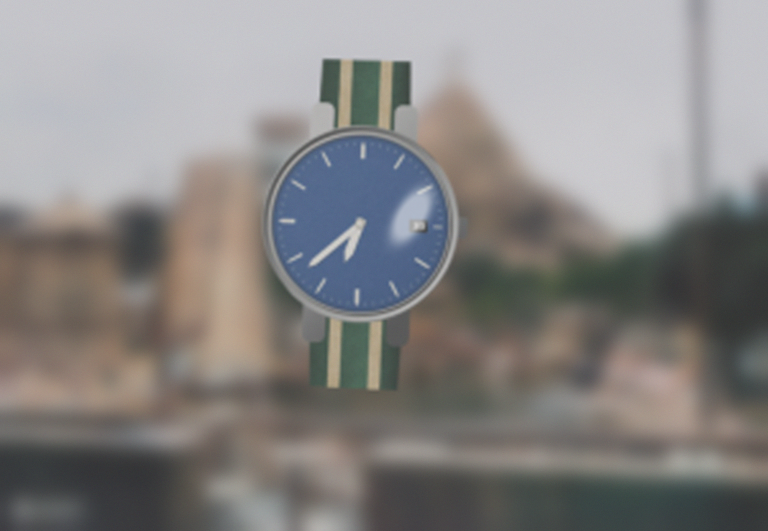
h=6 m=38
